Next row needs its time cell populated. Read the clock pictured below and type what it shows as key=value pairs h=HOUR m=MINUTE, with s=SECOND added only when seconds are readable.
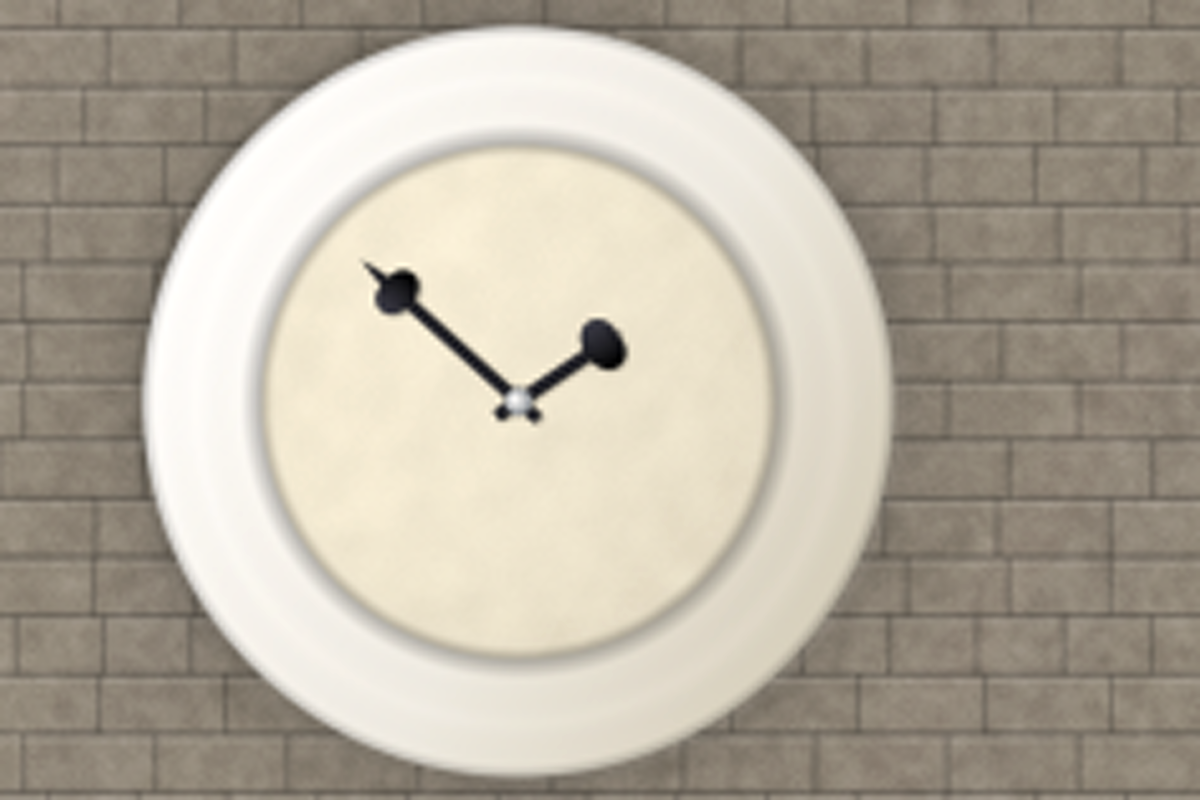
h=1 m=52
